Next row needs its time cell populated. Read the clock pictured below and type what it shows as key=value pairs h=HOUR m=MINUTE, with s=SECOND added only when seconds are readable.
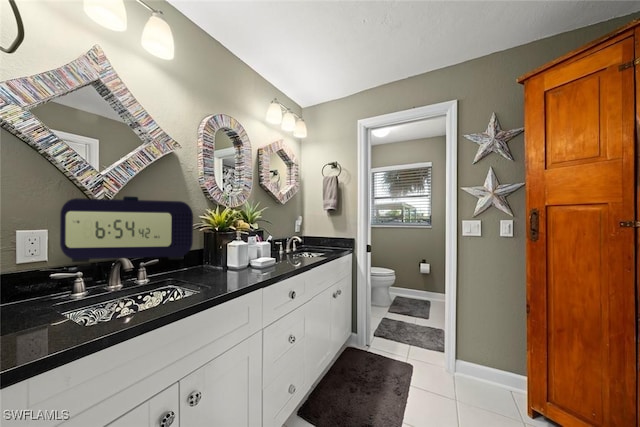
h=6 m=54 s=42
